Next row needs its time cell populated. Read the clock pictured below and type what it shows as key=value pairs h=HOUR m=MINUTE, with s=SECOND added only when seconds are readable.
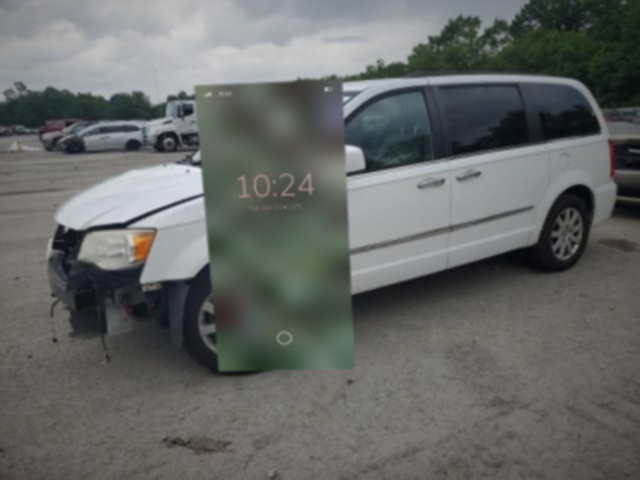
h=10 m=24
